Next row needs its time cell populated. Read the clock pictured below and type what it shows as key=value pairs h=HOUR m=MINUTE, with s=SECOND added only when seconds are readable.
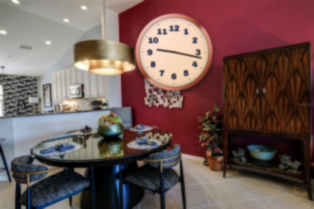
h=9 m=17
